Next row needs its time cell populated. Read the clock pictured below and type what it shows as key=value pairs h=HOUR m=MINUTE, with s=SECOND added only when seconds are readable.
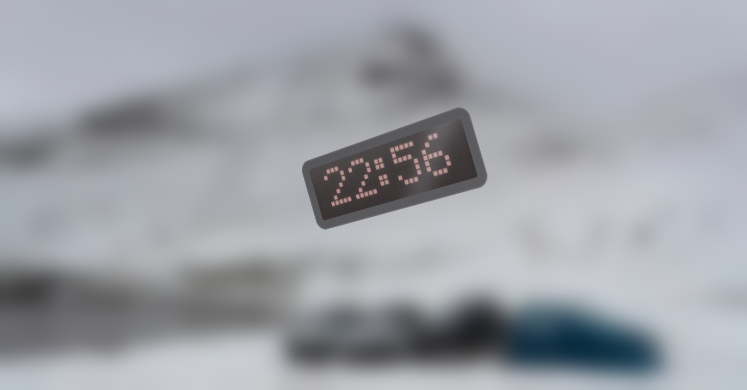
h=22 m=56
